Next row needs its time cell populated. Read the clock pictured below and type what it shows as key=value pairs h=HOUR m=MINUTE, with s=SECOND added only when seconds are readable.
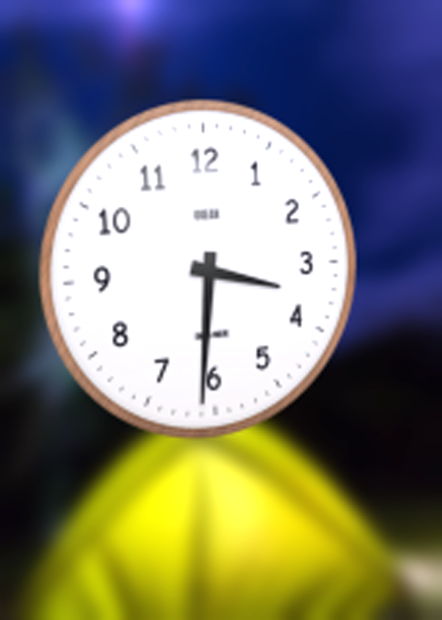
h=3 m=31
